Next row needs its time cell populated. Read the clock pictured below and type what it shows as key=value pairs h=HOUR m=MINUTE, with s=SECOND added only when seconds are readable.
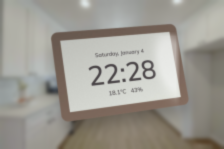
h=22 m=28
